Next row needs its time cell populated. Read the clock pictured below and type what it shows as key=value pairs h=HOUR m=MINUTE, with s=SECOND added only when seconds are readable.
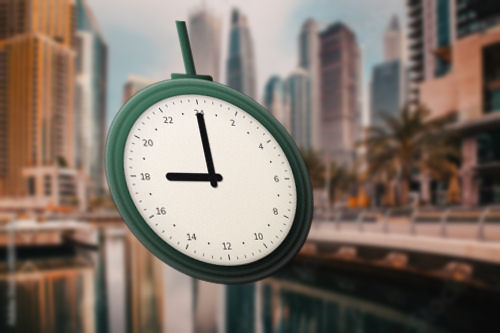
h=18 m=0
